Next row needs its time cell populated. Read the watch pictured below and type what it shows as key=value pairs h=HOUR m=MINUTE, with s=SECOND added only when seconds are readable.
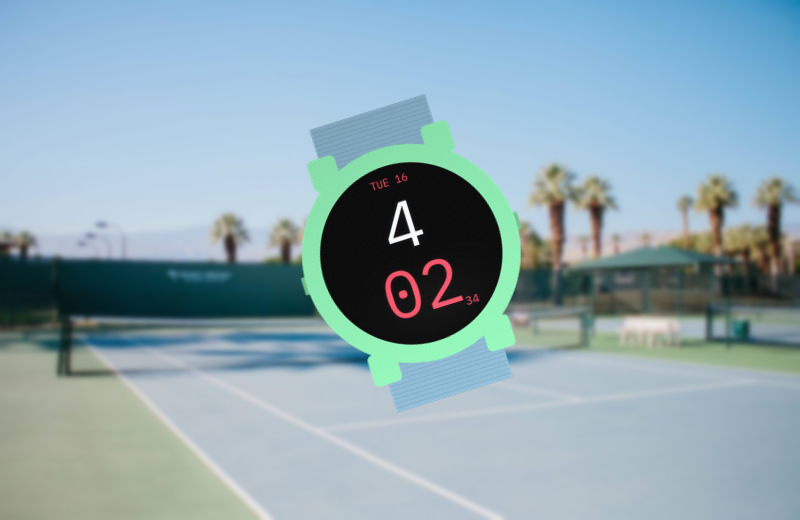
h=4 m=2 s=34
